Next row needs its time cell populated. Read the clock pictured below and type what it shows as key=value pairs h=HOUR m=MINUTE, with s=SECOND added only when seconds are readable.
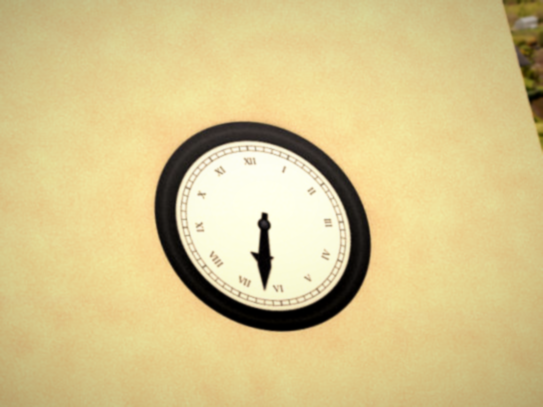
h=6 m=32
